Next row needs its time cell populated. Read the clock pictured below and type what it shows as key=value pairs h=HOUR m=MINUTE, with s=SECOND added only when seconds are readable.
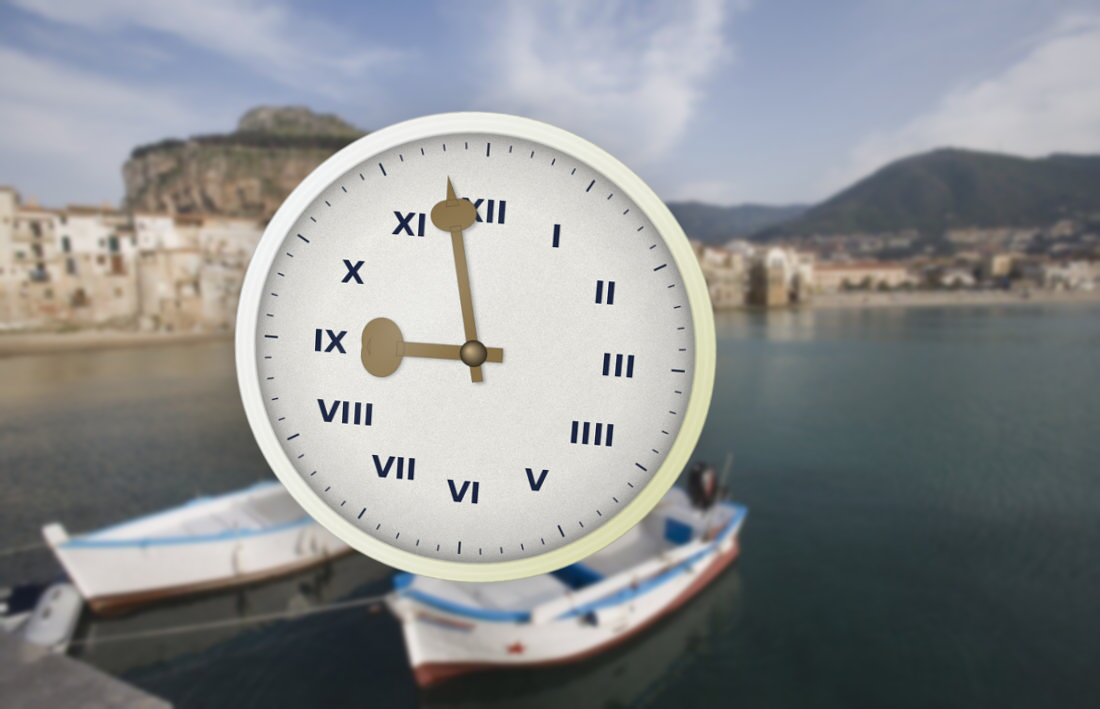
h=8 m=58
